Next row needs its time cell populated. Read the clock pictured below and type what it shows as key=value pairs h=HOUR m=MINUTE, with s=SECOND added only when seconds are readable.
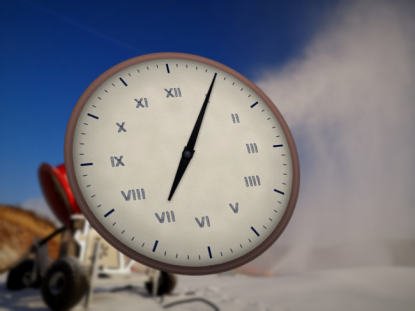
h=7 m=5
